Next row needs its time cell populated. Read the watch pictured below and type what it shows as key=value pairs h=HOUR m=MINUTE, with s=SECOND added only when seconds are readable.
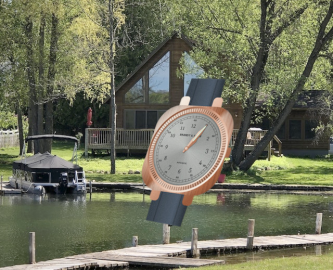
h=1 m=5
